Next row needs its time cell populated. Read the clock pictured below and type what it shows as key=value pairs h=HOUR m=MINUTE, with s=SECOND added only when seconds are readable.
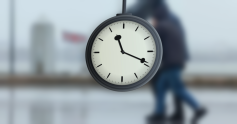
h=11 m=19
